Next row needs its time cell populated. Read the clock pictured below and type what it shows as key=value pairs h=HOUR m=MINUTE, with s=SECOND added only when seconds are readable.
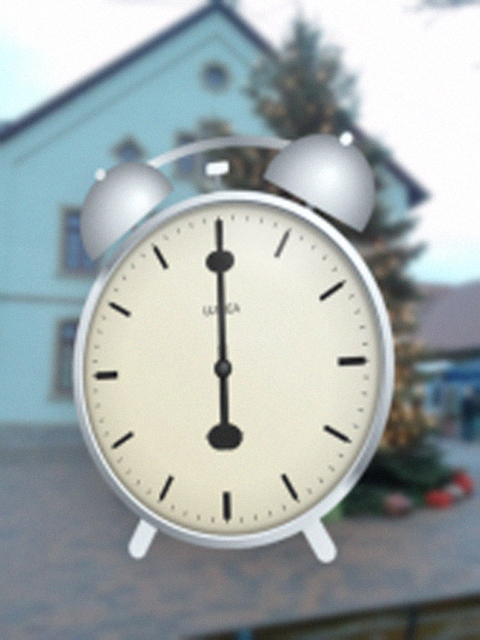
h=6 m=0
